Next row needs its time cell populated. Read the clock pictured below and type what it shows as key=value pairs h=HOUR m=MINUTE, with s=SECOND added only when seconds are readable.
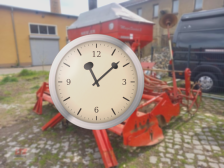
h=11 m=8
